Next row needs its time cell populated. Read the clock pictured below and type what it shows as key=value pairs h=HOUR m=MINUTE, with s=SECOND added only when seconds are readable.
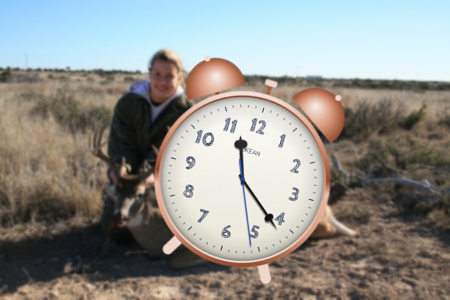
h=11 m=21 s=26
